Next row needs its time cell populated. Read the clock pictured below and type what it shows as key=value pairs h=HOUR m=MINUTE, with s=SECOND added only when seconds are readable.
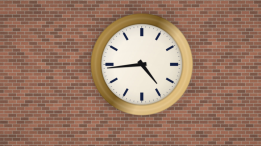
h=4 m=44
